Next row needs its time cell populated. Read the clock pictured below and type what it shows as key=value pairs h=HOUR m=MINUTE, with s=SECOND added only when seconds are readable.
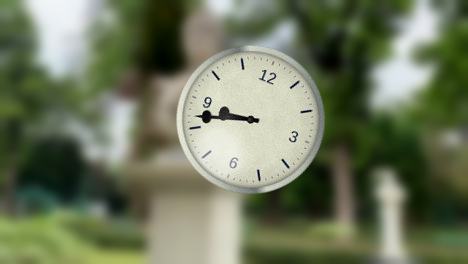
h=8 m=42
